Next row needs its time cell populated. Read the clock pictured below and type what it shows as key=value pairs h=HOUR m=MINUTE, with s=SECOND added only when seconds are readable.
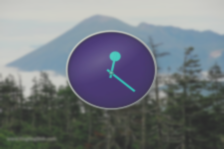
h=12 m=22
